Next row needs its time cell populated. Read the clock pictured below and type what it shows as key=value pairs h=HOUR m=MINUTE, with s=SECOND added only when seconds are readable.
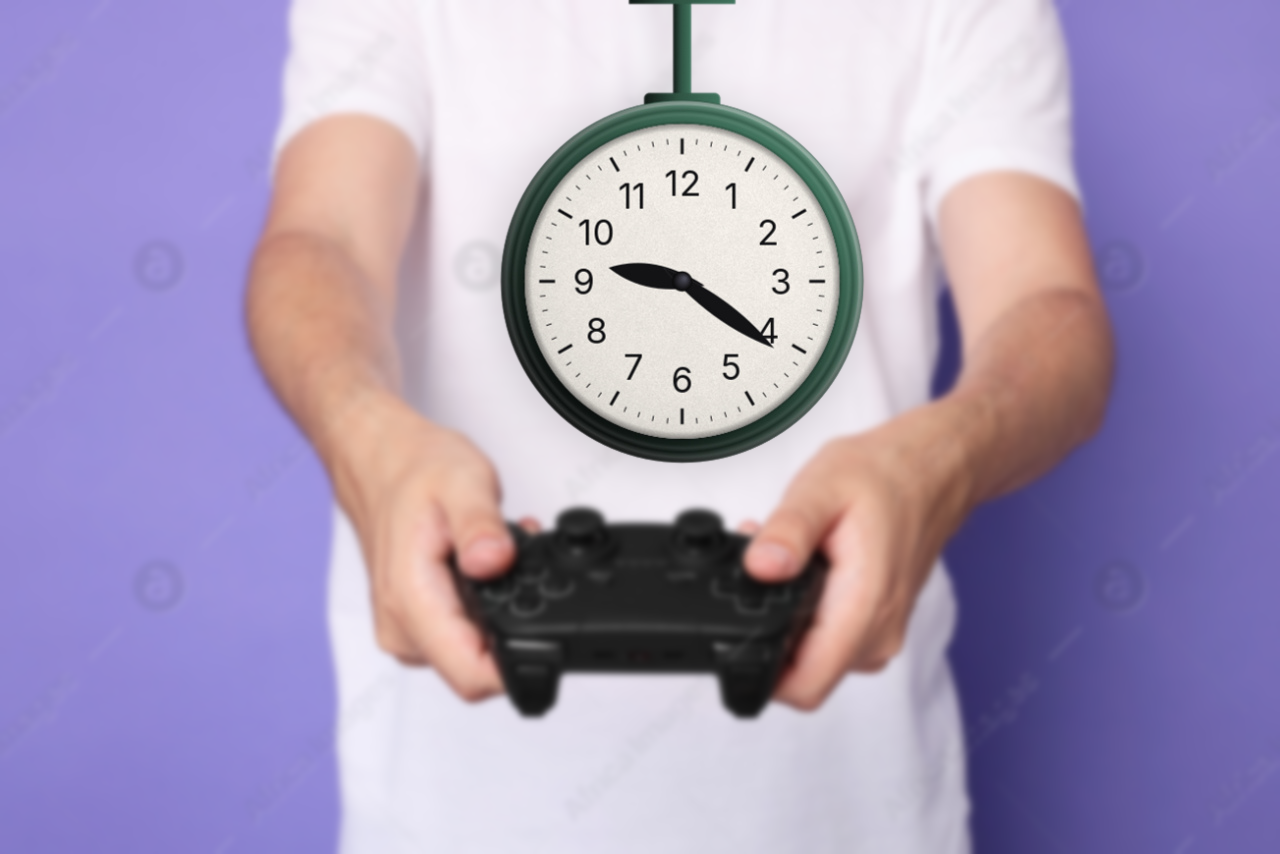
h=9 m=21
